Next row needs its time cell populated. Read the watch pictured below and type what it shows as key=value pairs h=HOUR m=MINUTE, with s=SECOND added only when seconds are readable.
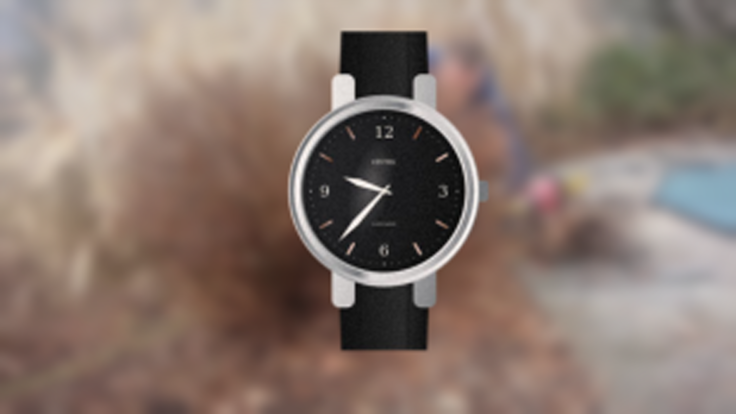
h=9 m=37
